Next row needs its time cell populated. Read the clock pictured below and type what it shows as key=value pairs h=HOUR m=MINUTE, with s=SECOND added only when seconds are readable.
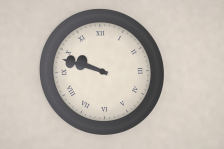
h=9 m=48
